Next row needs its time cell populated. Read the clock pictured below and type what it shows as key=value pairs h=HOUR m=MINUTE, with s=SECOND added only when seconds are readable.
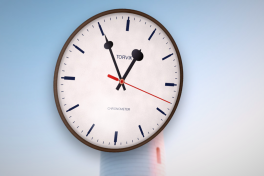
h=12 m=55 s=18
